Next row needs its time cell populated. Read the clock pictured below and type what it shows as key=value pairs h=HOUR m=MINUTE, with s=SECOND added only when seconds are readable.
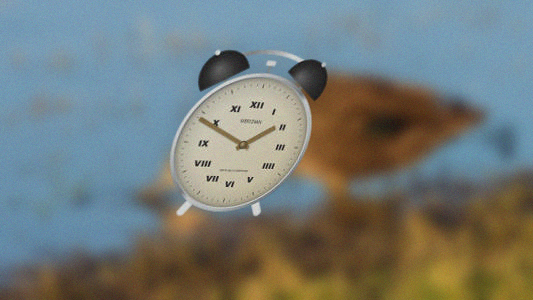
h=1 m=49
